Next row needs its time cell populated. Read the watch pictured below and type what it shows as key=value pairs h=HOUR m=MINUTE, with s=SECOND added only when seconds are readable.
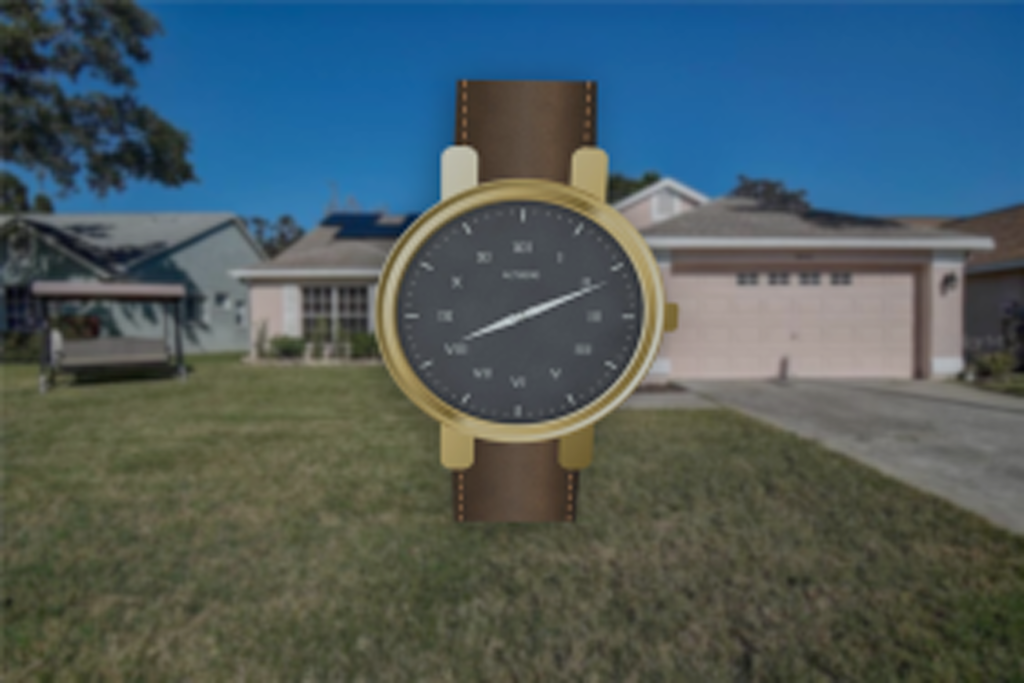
h=8 m=11
